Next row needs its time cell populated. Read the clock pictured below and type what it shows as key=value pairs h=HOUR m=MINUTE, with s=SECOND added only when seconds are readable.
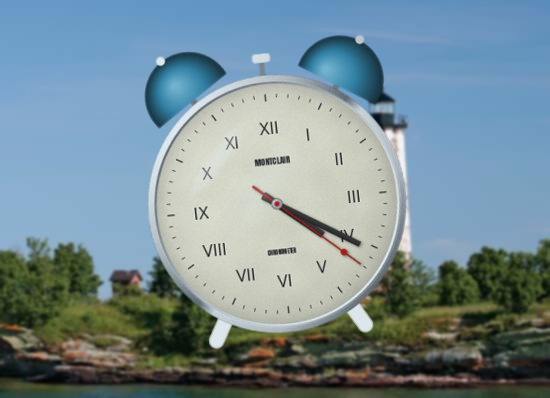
h=4 m=20 s=22
